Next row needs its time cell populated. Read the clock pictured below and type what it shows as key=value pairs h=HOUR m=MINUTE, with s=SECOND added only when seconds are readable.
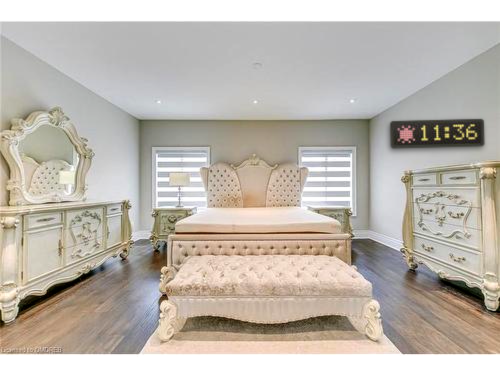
h=11 m=36
